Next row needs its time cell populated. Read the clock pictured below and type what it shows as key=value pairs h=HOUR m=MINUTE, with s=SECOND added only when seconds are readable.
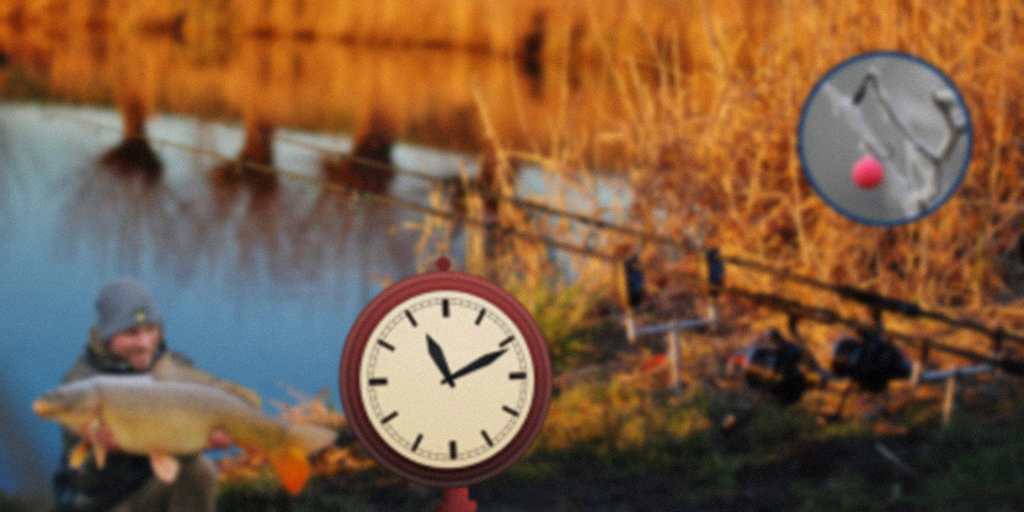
h=11 m=11
